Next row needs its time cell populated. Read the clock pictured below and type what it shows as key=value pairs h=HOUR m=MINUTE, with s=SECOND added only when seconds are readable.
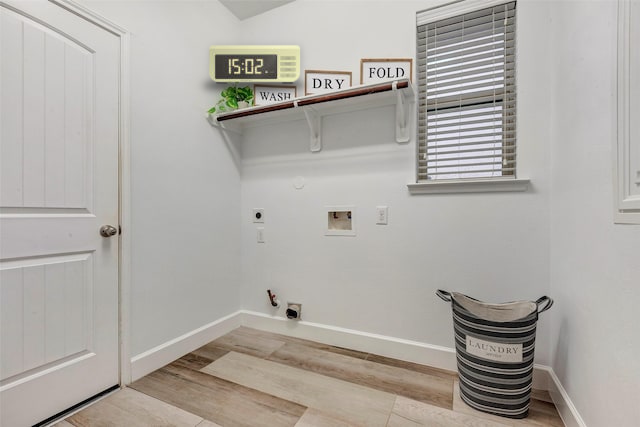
h=15 m=2
